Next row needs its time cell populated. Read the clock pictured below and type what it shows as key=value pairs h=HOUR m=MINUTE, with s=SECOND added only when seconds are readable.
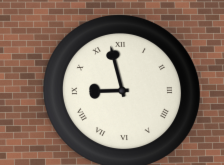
h=8 m=58
